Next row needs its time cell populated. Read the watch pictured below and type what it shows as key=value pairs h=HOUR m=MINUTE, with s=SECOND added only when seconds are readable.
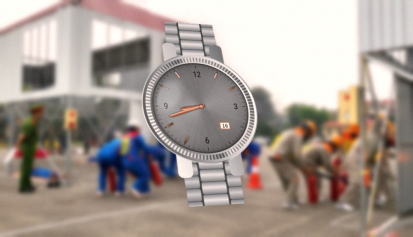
h=8 m=42
